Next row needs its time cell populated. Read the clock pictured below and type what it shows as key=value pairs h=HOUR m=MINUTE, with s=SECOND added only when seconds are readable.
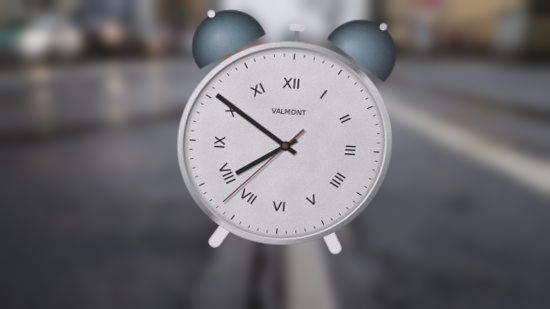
h=7 m=50 s=37
